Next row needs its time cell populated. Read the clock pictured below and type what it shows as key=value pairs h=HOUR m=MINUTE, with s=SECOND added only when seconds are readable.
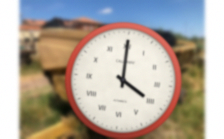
h=4 m=0
